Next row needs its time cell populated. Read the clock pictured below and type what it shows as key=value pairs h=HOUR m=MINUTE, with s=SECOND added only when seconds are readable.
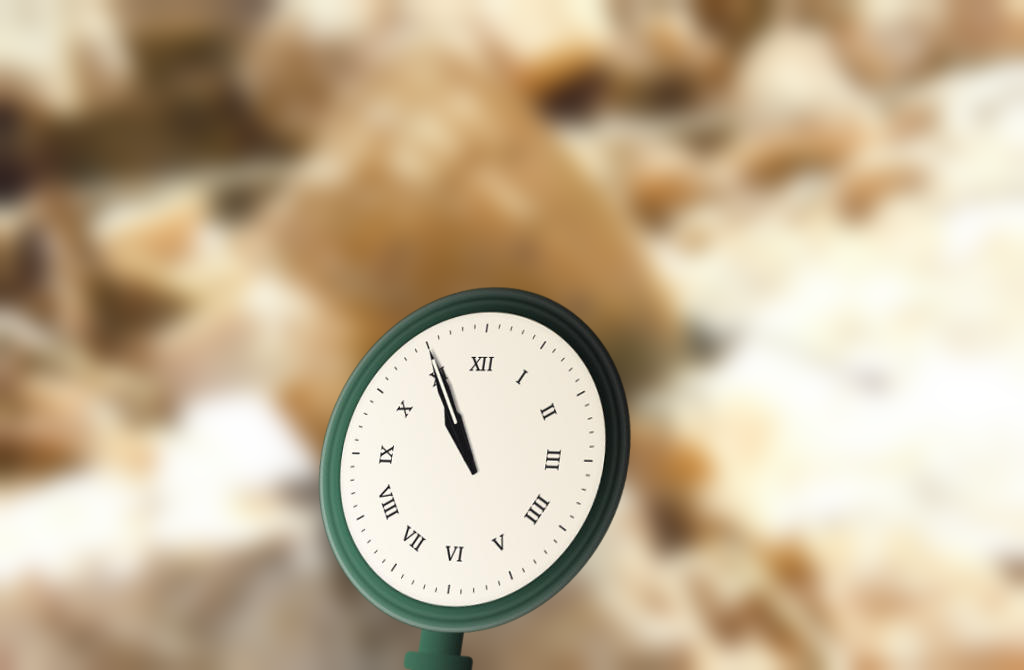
h=10 m=55
